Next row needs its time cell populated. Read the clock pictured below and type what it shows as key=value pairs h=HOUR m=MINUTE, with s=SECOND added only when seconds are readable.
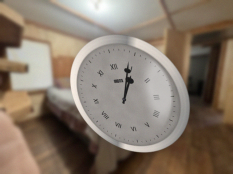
h=1 m=4
